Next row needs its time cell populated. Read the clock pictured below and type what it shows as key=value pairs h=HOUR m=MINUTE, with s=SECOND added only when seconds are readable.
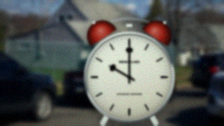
h=10 m=0
